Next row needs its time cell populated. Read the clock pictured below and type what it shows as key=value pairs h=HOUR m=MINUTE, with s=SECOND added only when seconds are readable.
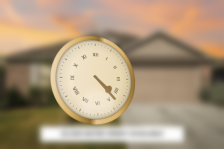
h=4 m=23
